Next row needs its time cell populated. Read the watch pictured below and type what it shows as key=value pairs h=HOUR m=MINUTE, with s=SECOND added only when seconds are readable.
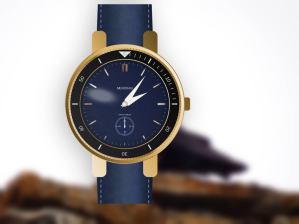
h=2 m=6
